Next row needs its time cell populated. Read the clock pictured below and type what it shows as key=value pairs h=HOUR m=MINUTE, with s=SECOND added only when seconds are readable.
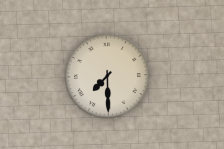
h=7 m=30
